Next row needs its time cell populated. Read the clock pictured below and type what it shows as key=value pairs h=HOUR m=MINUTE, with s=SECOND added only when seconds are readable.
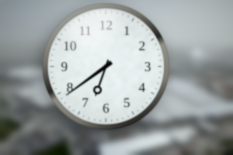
h=6 m=39
